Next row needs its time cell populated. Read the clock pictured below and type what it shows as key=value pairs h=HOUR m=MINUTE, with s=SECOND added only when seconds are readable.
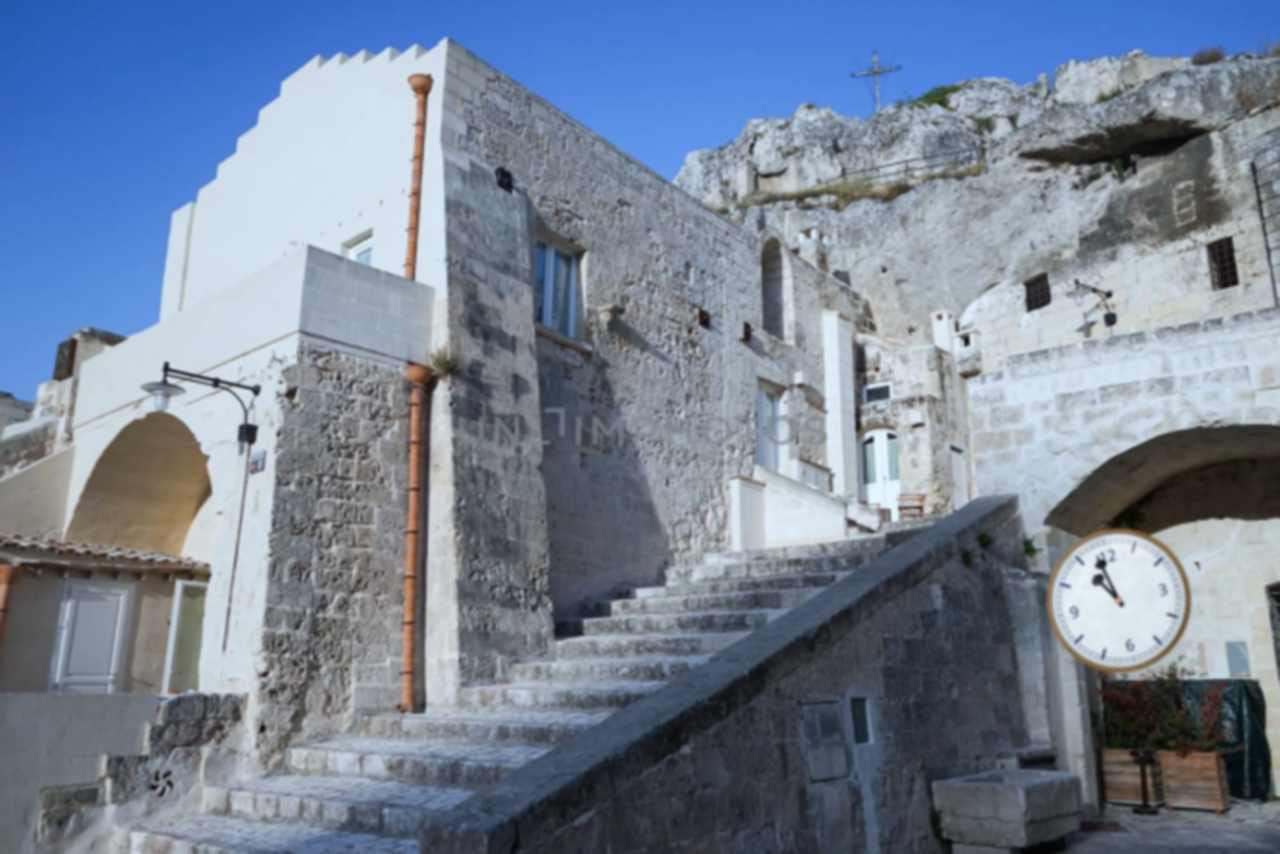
h=10 m=58
